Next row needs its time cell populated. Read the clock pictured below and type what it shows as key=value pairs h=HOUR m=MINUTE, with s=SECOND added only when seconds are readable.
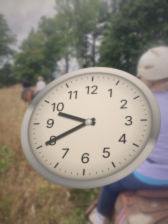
h=9 m=40
